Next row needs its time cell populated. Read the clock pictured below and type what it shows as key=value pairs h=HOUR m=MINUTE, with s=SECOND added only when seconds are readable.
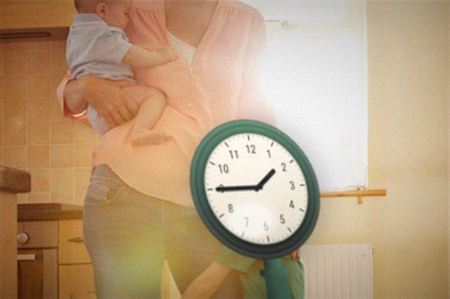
h=1 m=45
